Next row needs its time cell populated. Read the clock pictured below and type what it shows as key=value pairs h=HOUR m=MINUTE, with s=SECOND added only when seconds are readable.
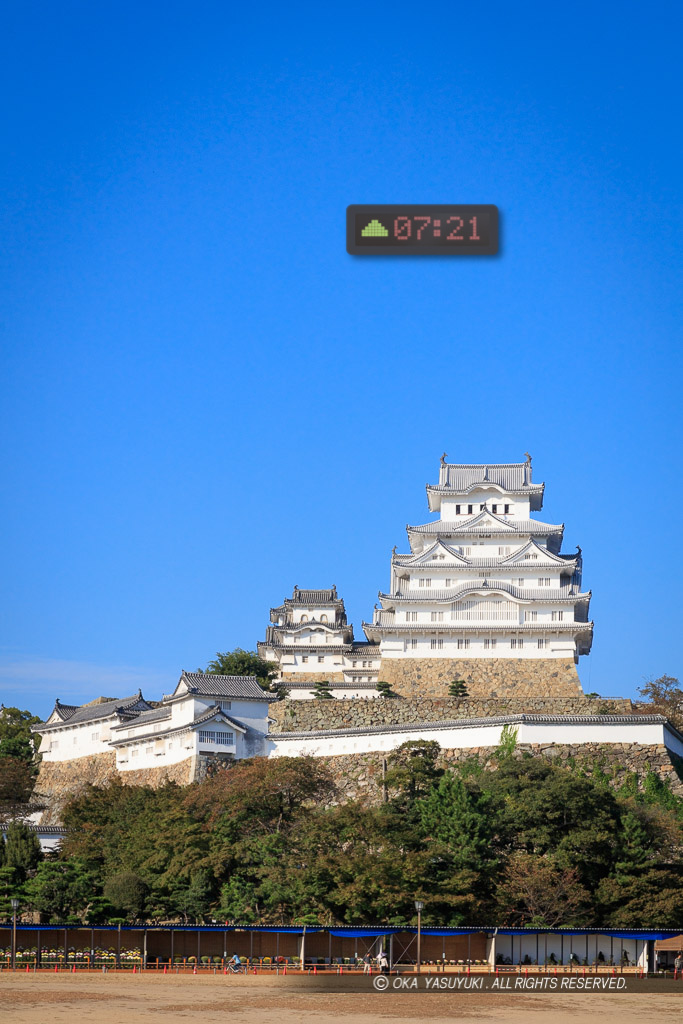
h=7 m=21
